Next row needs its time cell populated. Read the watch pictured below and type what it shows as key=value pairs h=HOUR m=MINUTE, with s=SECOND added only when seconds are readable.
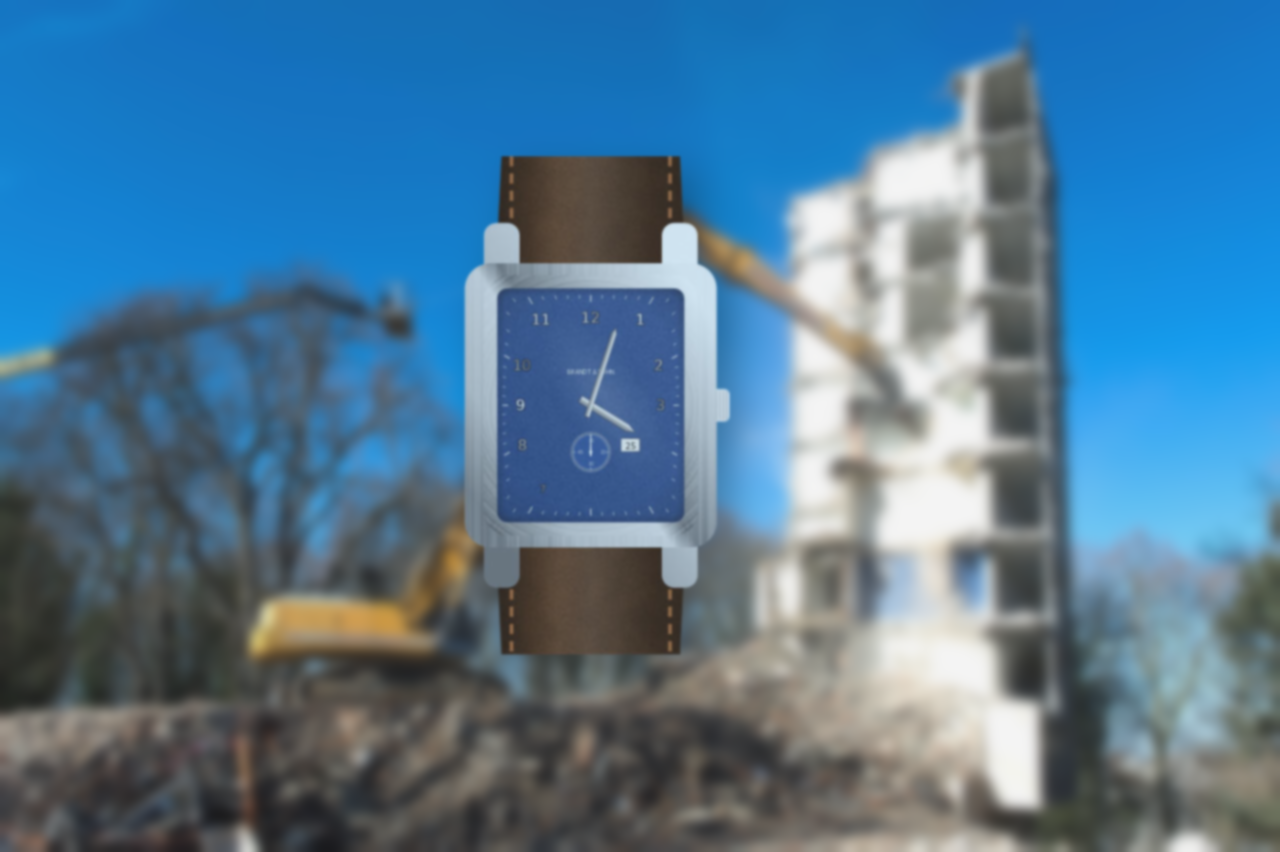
h=4 m=3
